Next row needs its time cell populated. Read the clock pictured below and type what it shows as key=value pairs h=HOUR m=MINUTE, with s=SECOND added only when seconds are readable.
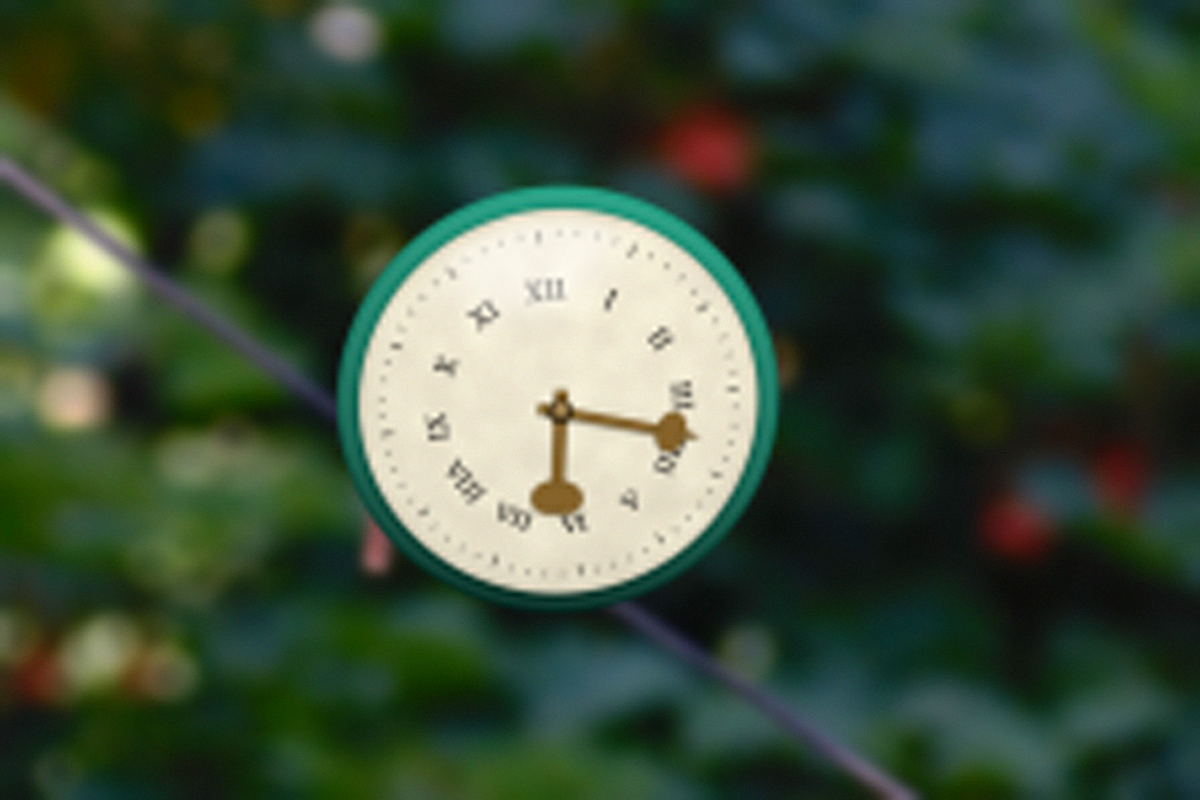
h=6 m=18
